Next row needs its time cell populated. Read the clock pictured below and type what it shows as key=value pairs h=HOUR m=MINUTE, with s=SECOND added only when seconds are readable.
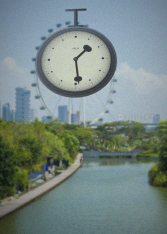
h=1 m=29
